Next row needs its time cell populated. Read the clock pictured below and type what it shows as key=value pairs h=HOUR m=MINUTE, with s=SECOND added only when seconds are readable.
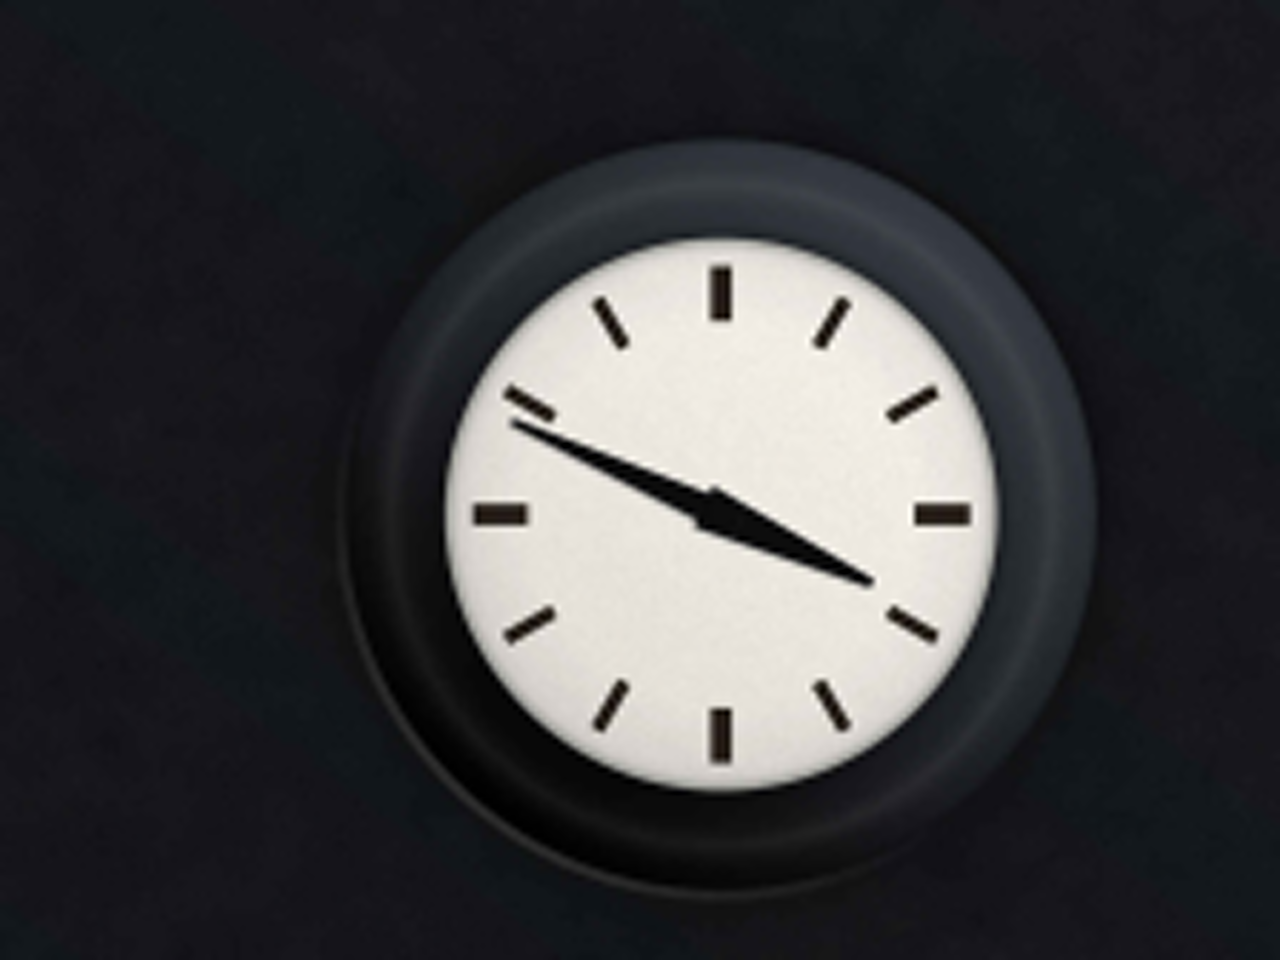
h=3 m=49
